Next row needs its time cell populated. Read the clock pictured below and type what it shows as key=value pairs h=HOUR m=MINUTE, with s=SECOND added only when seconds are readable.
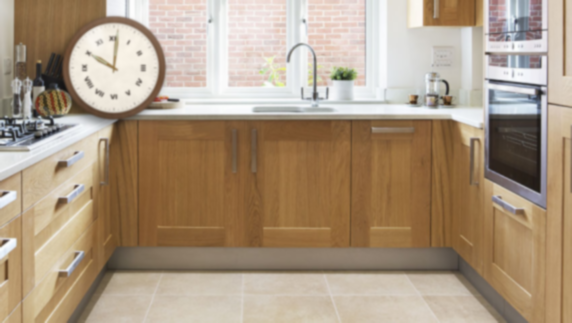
h=10 m=1
